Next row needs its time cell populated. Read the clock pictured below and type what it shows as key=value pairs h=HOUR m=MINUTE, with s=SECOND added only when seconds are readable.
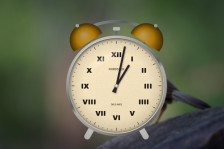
h=1 m=2
